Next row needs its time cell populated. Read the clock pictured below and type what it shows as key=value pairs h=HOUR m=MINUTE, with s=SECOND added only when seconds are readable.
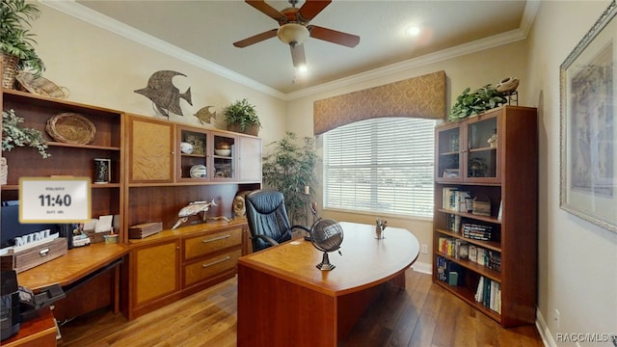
h=11 m=40
